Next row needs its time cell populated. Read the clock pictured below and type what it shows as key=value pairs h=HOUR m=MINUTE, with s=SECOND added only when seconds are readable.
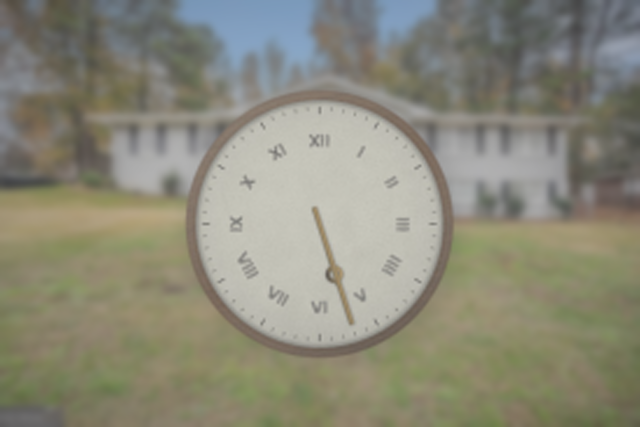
h=5 m=27
